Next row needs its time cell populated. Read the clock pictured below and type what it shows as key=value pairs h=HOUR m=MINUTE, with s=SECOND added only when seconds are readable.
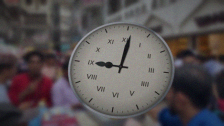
h=9 m=1
